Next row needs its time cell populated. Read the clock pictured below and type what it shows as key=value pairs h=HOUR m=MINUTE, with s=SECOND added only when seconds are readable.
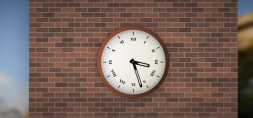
h=3 m=27
